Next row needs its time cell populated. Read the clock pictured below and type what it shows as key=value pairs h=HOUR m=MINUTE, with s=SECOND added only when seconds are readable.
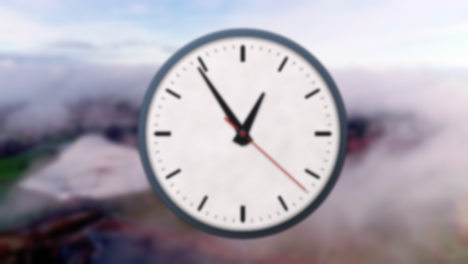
h=12 m=54 s=22
